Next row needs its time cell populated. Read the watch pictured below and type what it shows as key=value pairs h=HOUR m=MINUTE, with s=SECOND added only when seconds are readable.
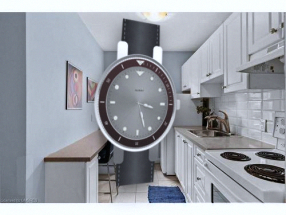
h=3 m=27
